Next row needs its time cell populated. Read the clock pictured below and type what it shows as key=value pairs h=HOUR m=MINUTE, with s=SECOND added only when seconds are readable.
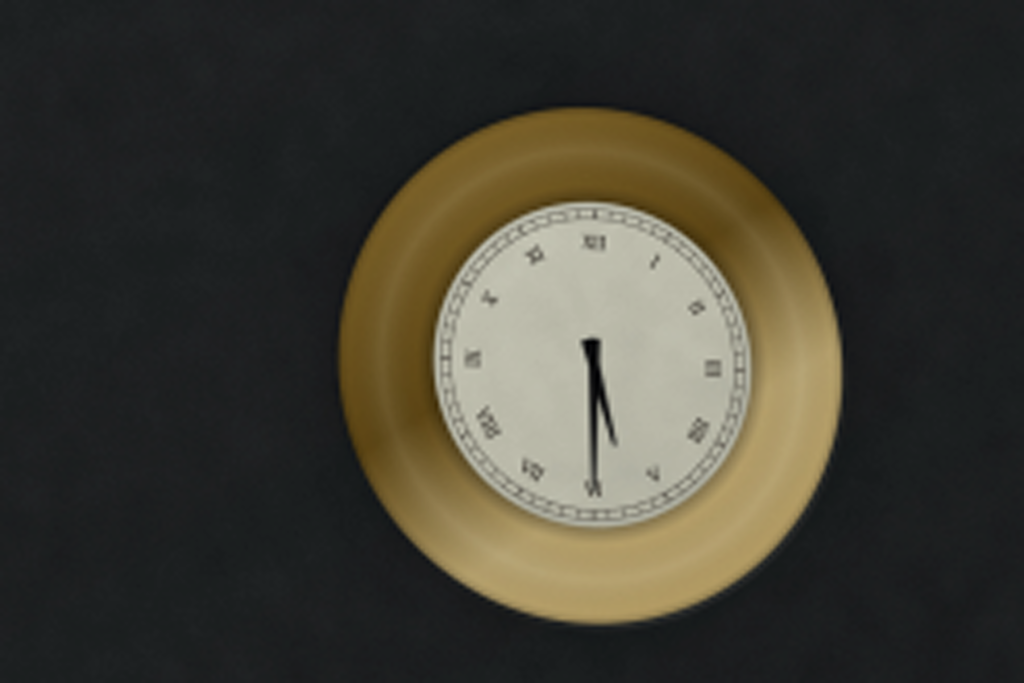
h=5 m=30
